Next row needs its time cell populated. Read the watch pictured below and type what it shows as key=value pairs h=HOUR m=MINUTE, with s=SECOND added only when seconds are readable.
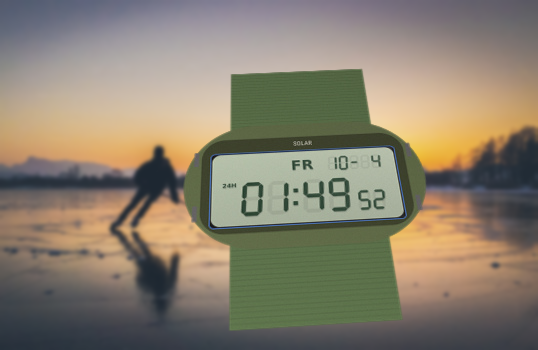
h=1 m=49 s=52
